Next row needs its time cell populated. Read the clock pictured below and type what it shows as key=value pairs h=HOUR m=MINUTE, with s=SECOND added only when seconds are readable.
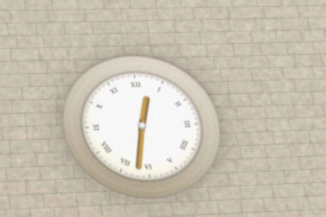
h=12 m=32
